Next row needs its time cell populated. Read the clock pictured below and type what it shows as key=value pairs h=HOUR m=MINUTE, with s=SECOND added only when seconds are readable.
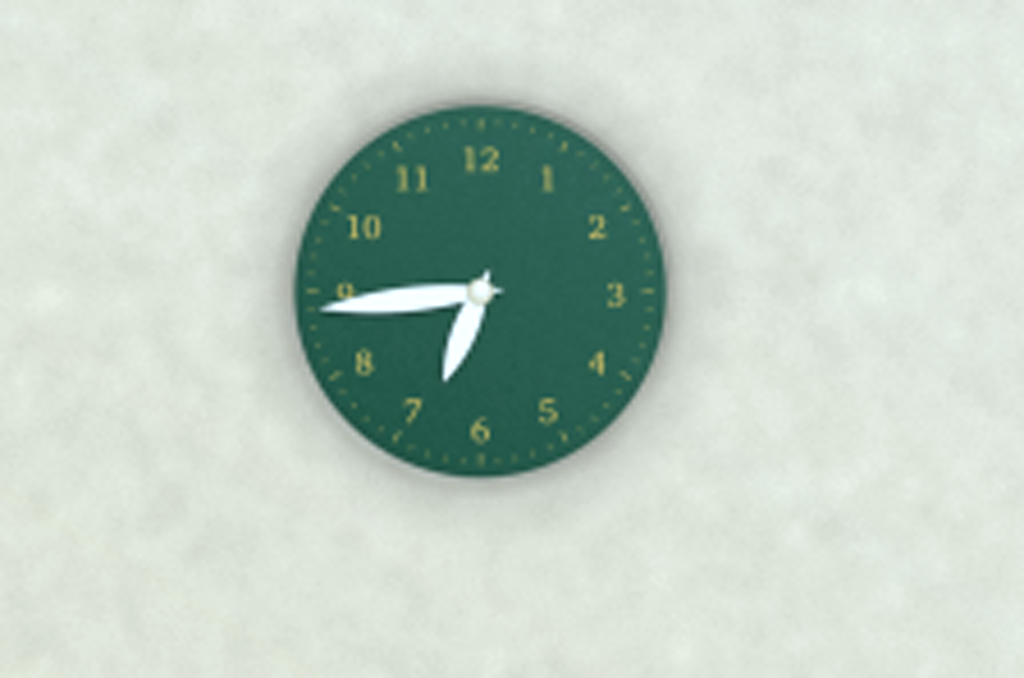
h=6 m=44
